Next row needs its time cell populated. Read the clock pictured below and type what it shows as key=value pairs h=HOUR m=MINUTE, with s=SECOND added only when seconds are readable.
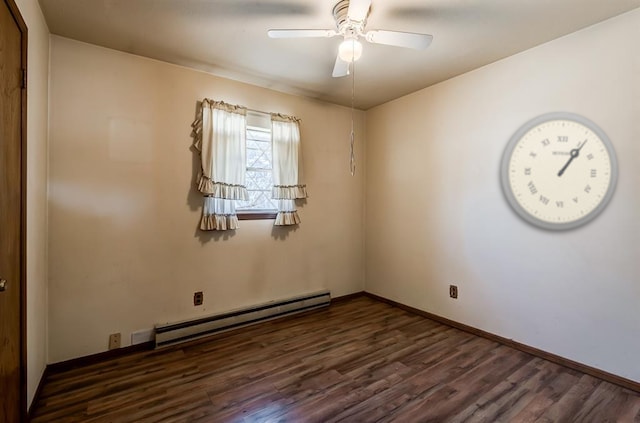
h=1 m=6
